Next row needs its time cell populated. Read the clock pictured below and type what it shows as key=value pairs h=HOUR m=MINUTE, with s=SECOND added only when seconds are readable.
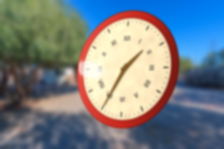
h=1 m=35
